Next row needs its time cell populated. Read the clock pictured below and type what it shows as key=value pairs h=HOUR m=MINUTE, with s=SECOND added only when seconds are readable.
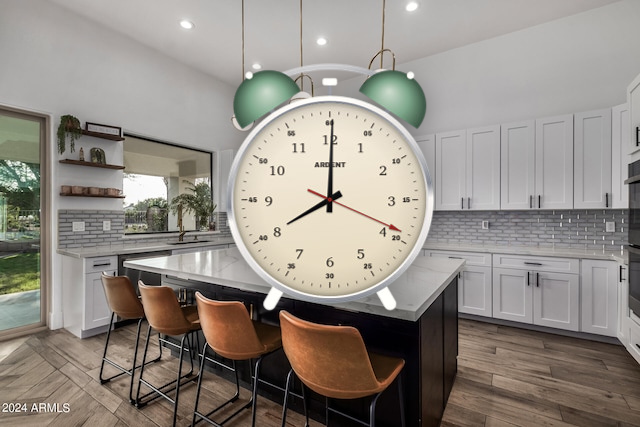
h=8 m=0 s=19
